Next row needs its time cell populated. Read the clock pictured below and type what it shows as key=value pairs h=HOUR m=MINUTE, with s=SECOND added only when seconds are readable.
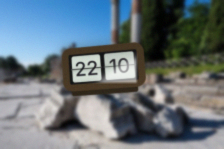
h=22 m=10
